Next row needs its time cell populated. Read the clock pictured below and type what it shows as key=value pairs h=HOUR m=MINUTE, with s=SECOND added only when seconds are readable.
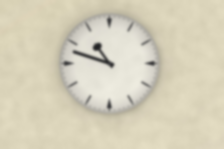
h=10 m=48
